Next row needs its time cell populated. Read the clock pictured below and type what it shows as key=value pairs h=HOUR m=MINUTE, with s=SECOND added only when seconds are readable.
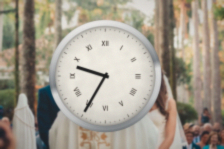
h=9 m=35
